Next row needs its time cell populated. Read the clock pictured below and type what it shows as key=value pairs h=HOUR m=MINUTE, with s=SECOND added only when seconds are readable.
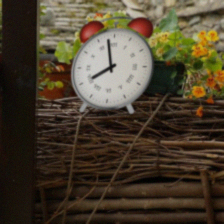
h=7 m=58
